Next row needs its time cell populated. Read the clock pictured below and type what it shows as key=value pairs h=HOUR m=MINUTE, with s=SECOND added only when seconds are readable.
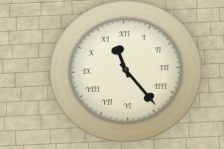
h=11 m=24
